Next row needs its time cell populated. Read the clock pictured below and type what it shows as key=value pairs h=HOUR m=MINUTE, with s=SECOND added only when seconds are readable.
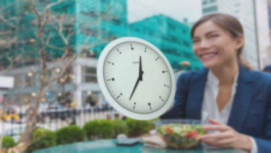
h=12 m=37
